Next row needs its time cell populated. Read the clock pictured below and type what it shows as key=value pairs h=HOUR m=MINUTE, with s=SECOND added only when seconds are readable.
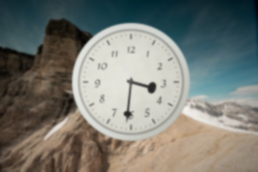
h=3 m=31
